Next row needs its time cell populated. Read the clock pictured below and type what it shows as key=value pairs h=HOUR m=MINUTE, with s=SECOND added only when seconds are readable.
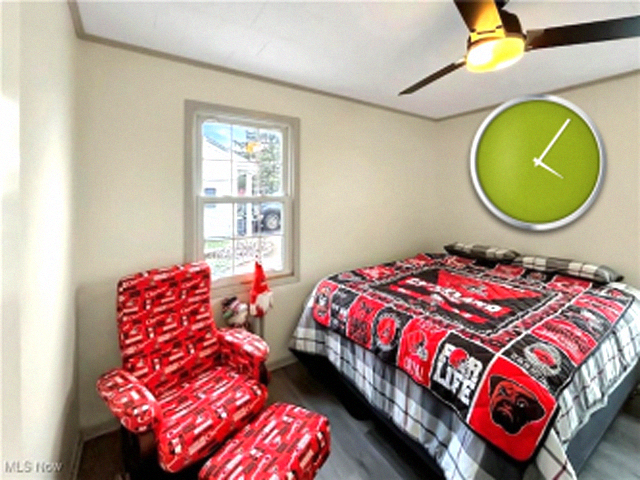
h=4 m=6
